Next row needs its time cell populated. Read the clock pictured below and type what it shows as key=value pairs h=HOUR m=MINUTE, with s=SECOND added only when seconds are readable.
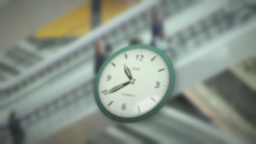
h=10 m=39
